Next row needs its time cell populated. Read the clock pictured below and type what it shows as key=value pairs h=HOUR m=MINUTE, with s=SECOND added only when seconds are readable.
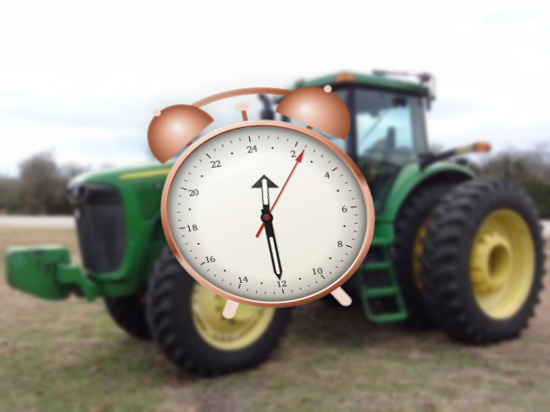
h=0 m=30 s=6
